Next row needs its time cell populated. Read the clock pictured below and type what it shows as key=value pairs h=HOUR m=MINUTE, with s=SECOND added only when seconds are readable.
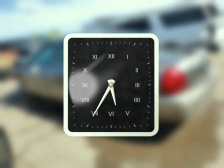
h=5 m=35
